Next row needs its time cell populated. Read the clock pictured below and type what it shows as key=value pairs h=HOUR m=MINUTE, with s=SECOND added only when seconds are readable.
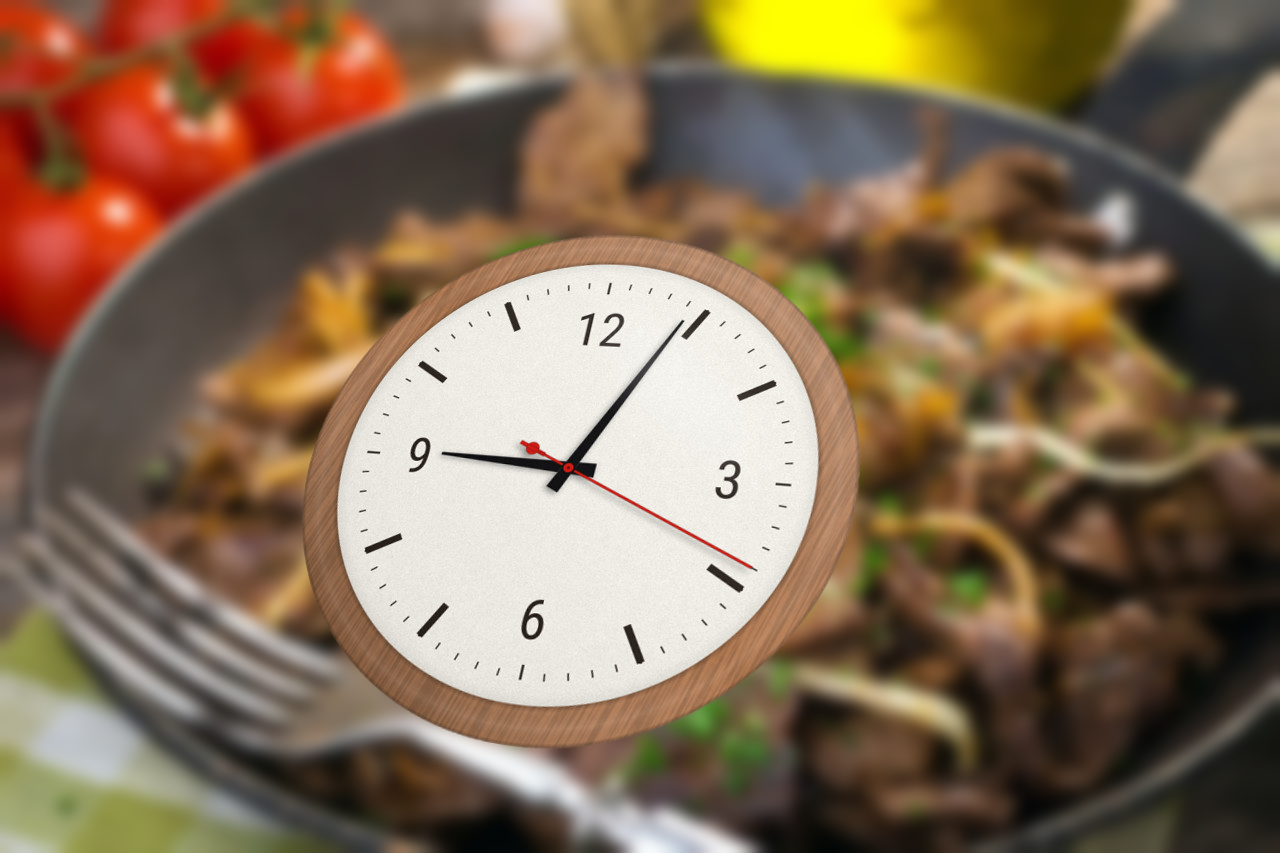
h=9 m=4 s=19
